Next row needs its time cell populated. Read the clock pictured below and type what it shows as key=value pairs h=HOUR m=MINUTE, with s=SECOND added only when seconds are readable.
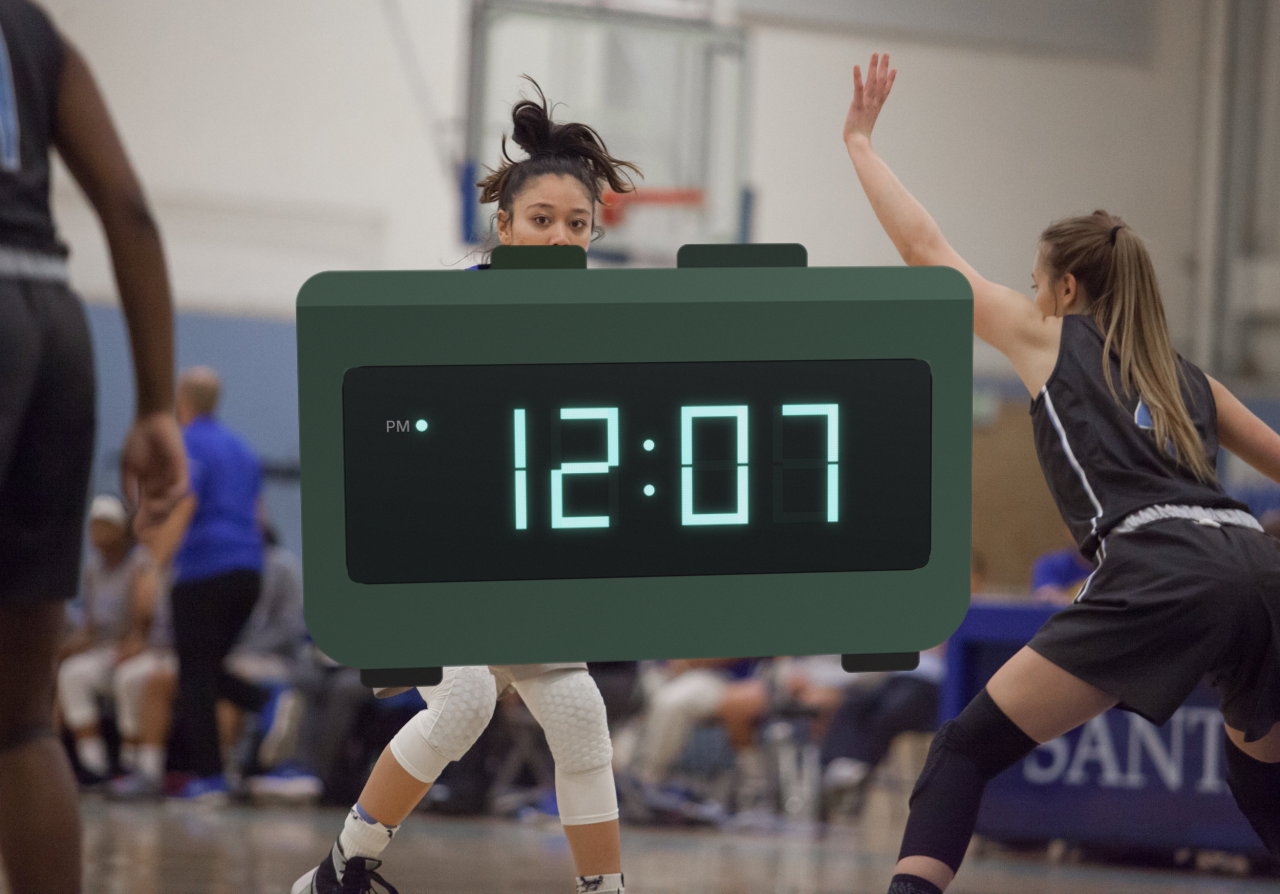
h=12 m=7
